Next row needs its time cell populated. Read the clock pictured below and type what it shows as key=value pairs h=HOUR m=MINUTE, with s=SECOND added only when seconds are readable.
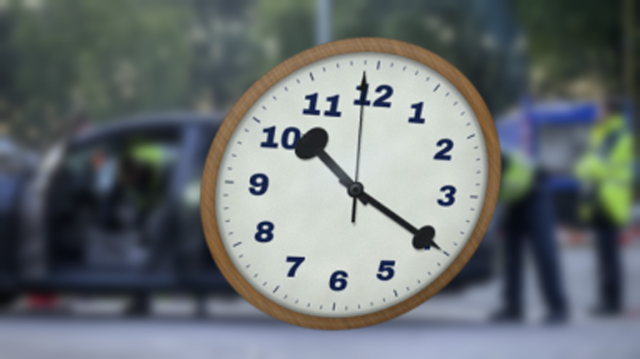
h=10 m=19 s=59
